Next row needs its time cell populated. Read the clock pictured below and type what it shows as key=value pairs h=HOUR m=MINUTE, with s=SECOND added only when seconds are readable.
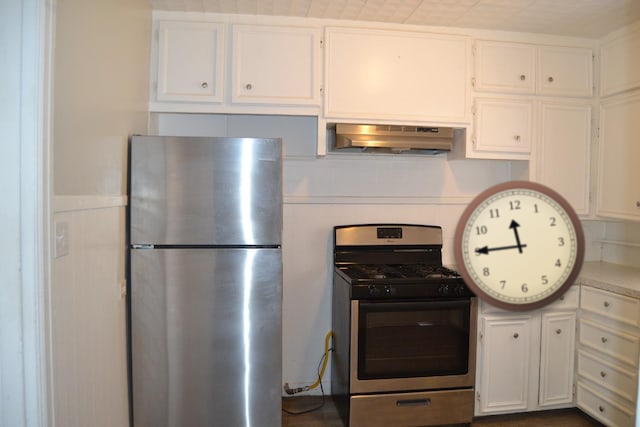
h=11 m=45
